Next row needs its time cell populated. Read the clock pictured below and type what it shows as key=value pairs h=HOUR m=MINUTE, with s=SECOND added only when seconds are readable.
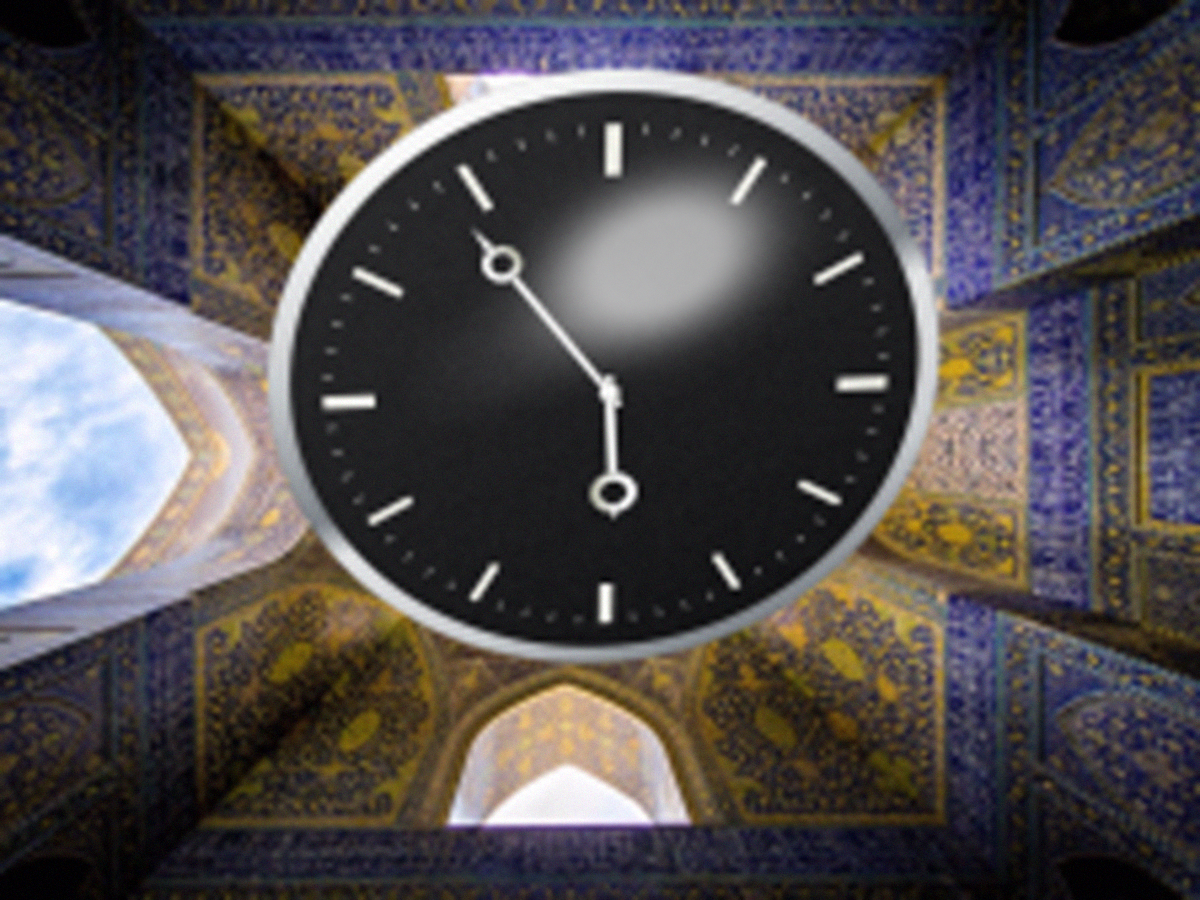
h=5 m=54
